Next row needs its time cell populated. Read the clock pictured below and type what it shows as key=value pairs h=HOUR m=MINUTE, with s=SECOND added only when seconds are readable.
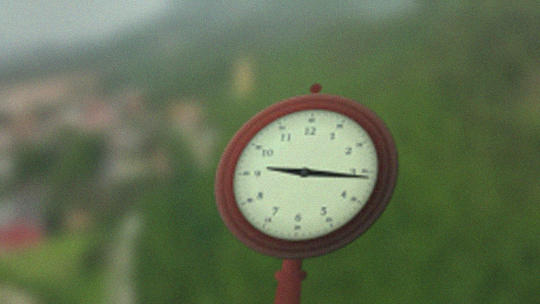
h=9 m=16
